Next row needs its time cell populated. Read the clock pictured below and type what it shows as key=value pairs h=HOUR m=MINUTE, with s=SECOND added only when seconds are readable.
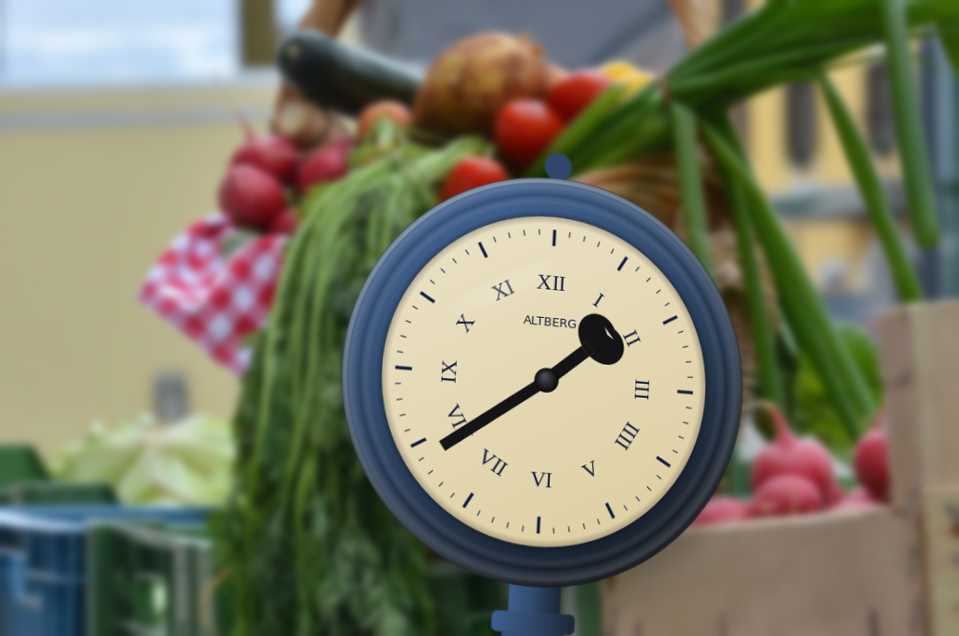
h=1 m=39
